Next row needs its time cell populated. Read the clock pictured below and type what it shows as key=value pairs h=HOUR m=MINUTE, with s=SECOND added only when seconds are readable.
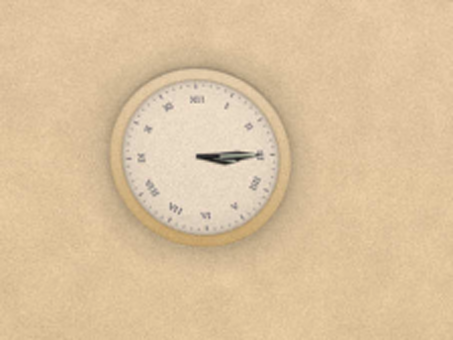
h=3 m=15
